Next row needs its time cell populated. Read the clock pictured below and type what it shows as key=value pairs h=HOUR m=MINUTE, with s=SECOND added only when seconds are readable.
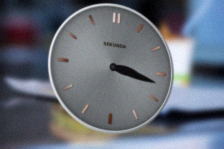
h=3 m=17
